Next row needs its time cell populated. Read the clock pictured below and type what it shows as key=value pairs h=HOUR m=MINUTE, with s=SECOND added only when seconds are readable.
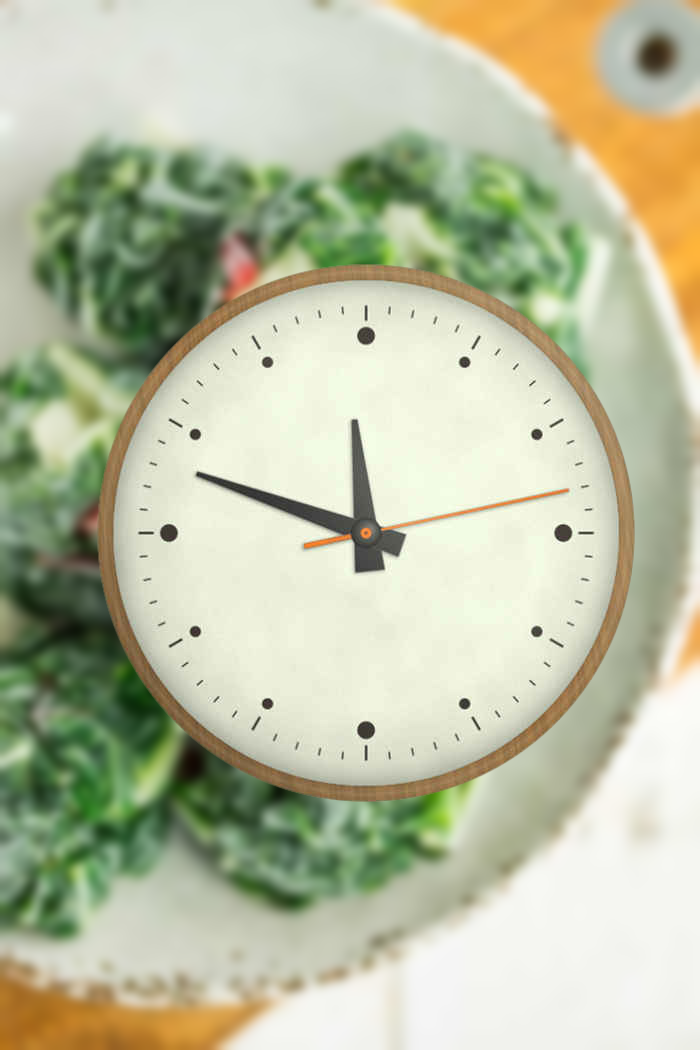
h=11 m=48 s=13
